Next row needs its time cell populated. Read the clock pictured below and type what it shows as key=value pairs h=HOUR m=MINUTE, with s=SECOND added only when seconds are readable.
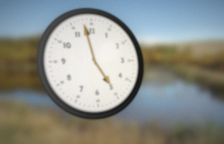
h=4 m=58
